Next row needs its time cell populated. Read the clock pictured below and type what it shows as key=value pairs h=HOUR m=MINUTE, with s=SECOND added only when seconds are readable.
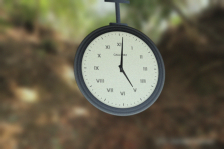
h=5 m=1
